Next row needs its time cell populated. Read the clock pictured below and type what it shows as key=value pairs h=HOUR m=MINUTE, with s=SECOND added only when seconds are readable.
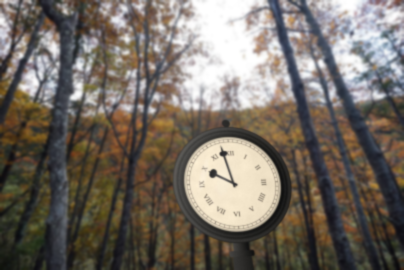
h=9 m=58
